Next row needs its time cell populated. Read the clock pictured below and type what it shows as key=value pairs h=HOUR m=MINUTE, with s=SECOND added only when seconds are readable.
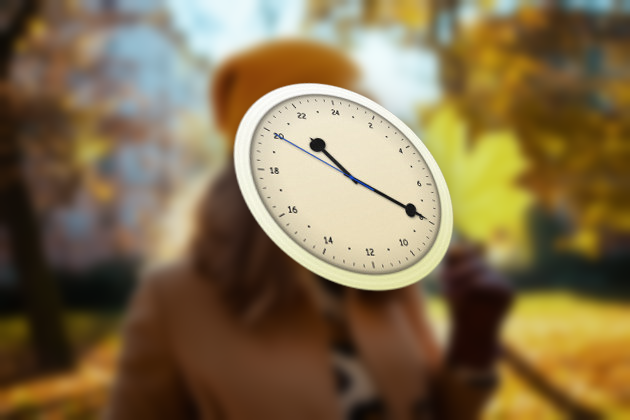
h=21 m=19 s=50
